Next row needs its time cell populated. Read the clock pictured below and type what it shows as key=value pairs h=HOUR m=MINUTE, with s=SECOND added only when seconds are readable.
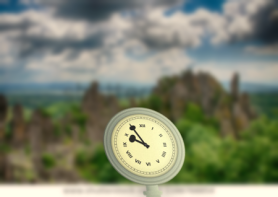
h=9 m=55
